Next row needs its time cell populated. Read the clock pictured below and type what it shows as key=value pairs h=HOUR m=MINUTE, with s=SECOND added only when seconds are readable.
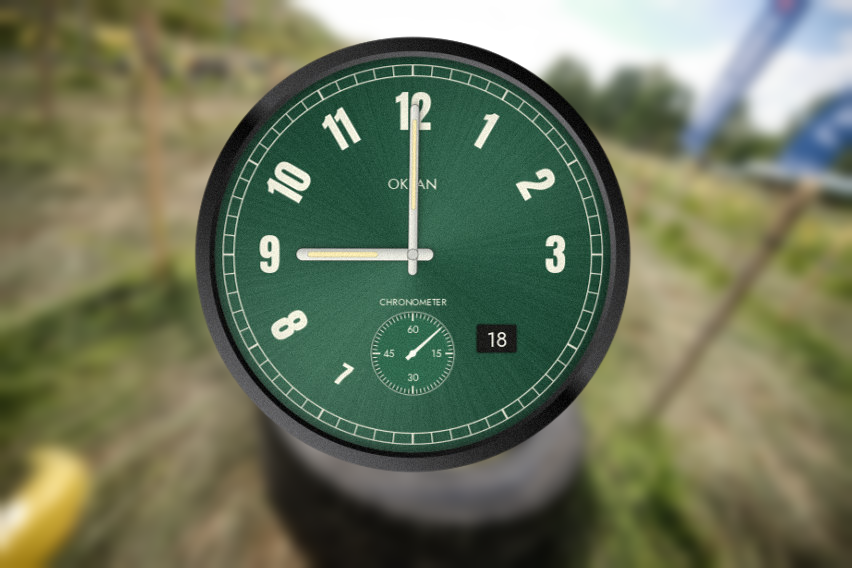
h=9 m=0 s=8
